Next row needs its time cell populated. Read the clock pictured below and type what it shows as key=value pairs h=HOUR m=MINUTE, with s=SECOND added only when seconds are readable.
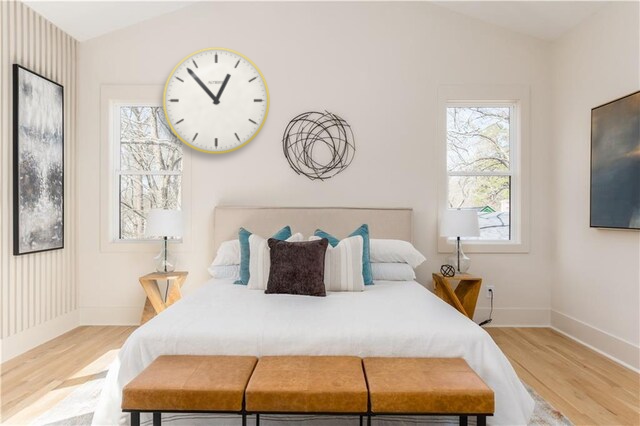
h=12 m=53
